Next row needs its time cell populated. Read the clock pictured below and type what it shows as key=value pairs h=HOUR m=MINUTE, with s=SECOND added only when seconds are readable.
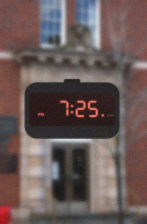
h=7 m=25
